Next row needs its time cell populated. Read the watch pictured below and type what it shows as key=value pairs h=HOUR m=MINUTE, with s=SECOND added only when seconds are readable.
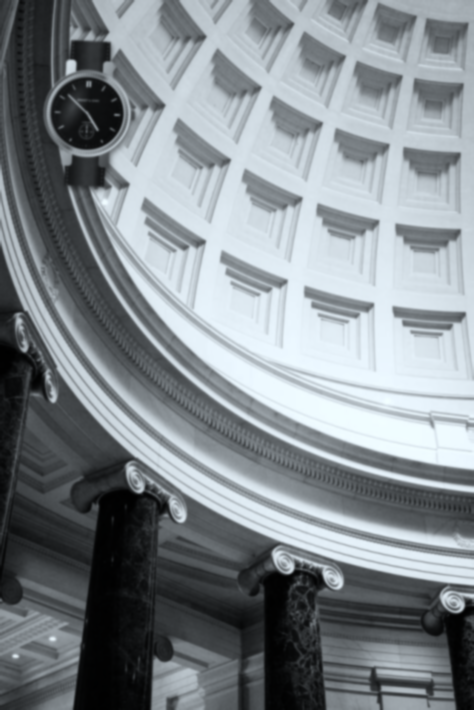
h=4 m=52
